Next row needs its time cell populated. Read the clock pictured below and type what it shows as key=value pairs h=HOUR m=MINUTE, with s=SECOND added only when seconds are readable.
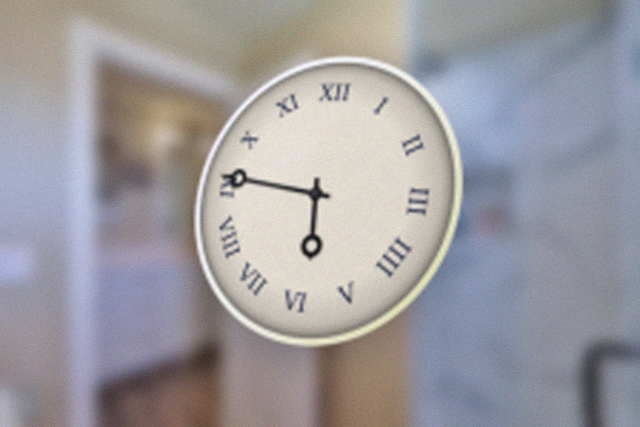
h=5 m=46
